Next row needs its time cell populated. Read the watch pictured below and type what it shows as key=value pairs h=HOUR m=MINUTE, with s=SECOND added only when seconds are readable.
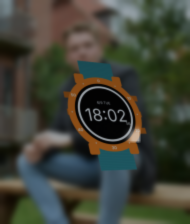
h=18 m=2
